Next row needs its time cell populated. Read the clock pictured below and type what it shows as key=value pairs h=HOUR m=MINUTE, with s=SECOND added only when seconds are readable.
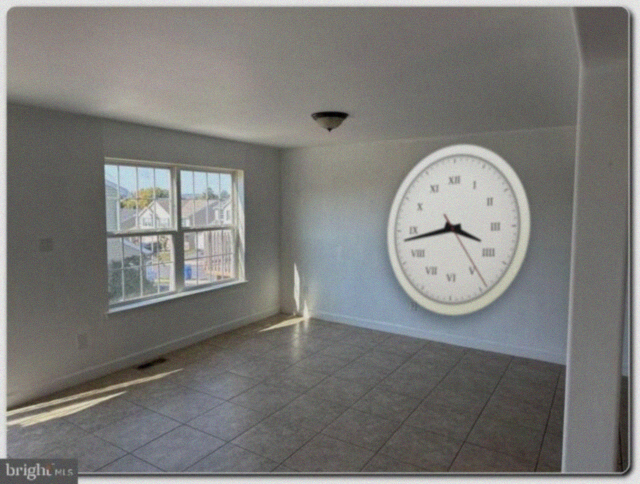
h=3 m=43 s=24
